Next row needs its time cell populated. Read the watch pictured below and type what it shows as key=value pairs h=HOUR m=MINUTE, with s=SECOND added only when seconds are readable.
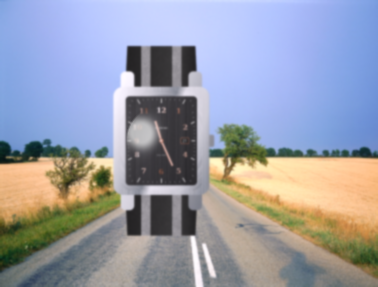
h=11 m=26
